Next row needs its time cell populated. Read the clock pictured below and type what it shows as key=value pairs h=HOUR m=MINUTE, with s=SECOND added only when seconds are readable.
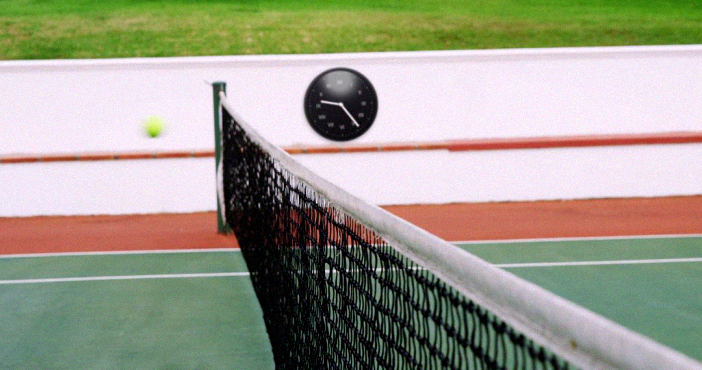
h=9 m=24
